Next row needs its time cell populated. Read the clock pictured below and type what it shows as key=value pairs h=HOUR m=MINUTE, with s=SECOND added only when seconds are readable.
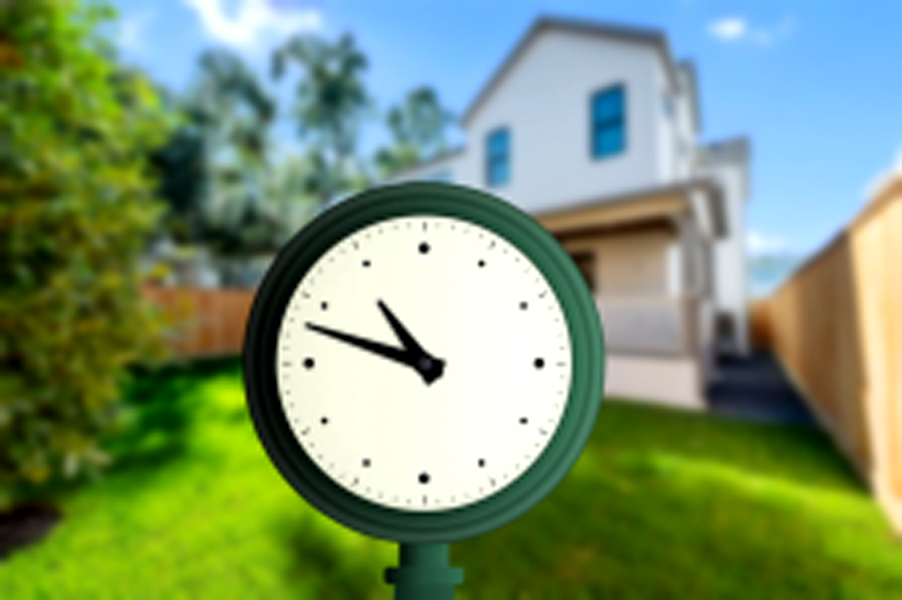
h=10 m=48
